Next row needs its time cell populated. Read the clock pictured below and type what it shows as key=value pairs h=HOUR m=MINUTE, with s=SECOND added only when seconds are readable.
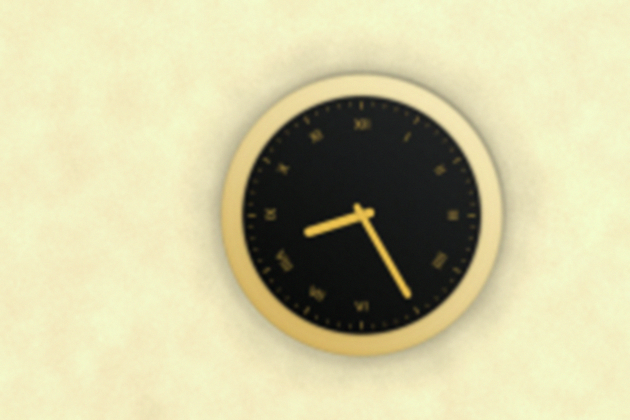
h=8 m=25
